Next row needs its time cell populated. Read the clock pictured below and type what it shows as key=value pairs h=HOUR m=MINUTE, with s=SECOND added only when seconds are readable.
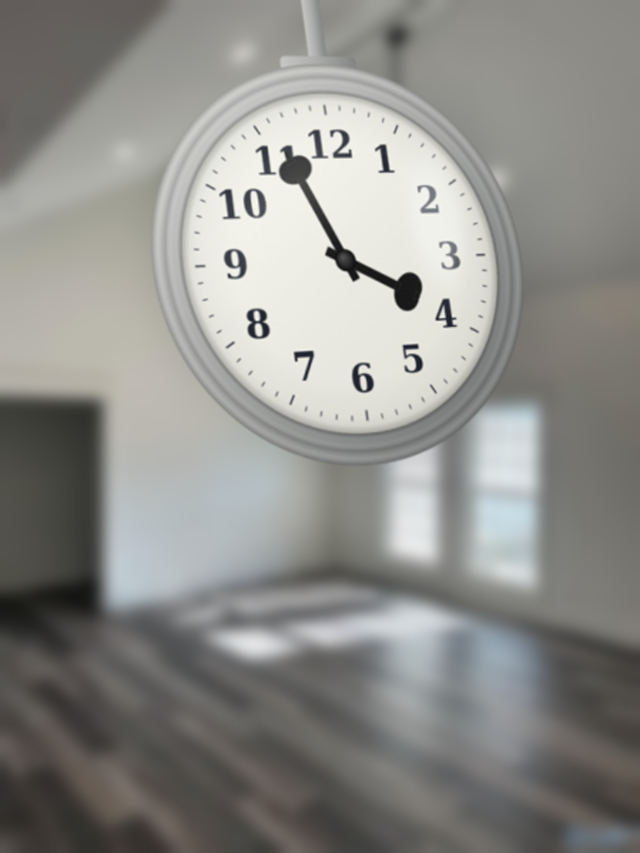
h=3 m=56
